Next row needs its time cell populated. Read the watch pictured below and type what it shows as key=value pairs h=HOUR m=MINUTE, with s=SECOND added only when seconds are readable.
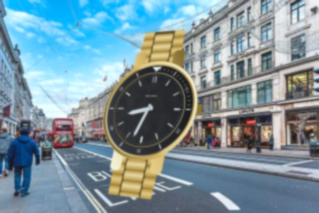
h=8 m=33
